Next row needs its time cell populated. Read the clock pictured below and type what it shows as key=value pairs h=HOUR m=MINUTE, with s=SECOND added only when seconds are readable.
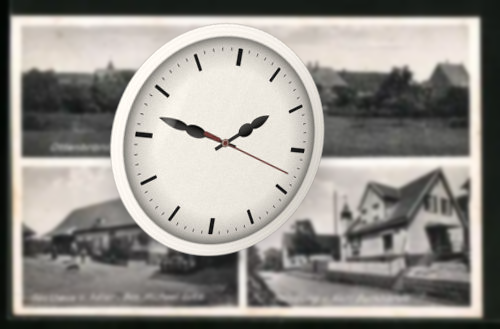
h=1 m=47 s=18
